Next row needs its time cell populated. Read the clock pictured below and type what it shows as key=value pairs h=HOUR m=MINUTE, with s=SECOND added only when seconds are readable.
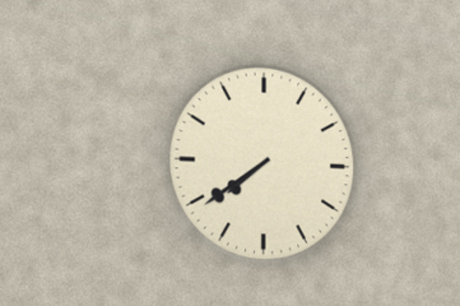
h=7 m=39
